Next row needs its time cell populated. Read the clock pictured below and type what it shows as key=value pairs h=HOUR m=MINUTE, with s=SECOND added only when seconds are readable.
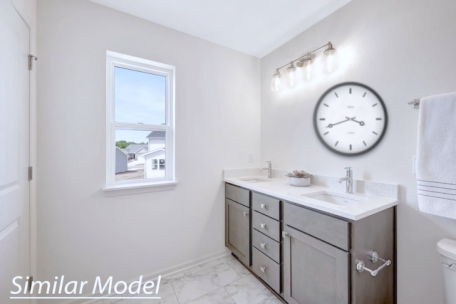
h=3 m=42
